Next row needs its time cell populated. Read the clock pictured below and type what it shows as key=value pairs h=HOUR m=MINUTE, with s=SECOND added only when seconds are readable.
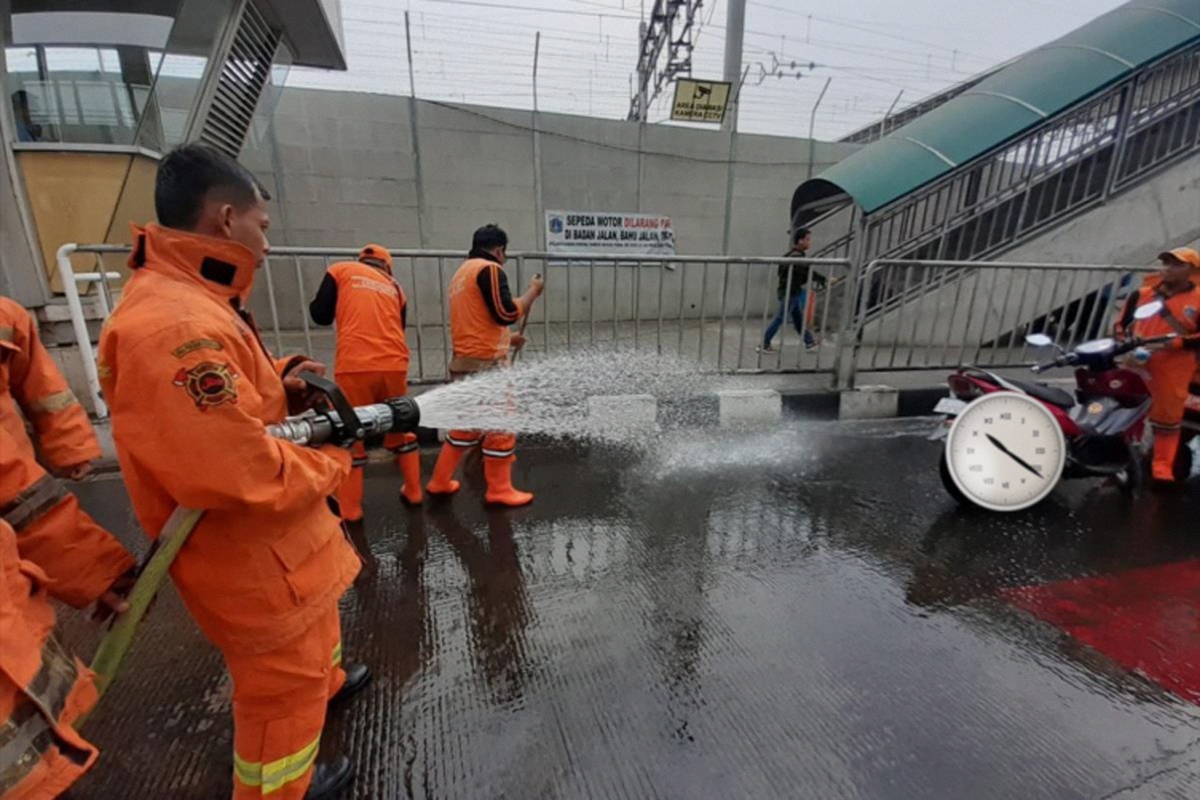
h=10 m=21
